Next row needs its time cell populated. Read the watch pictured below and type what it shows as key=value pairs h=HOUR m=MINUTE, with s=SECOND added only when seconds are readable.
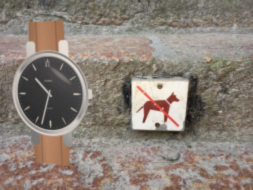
h=10 m=33
